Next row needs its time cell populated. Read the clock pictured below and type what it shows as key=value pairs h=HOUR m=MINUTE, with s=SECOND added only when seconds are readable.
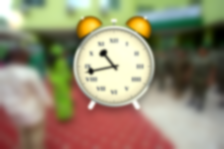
h=10 m=43
